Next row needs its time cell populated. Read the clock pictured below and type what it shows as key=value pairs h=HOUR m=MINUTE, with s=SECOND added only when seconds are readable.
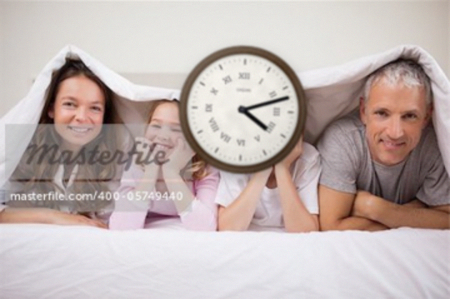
h=4 m=12
